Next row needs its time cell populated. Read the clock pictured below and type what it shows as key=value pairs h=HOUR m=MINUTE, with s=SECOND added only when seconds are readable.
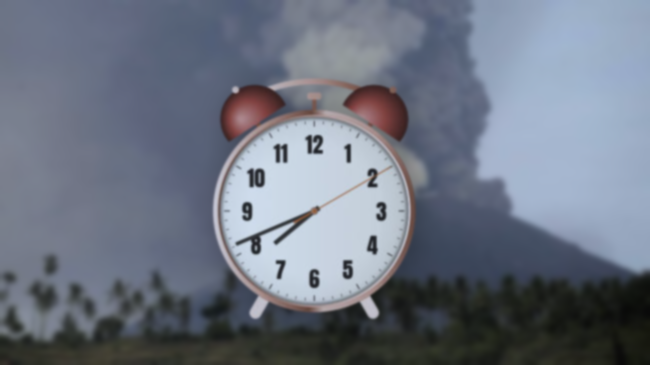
h=7 m=41 s=10
